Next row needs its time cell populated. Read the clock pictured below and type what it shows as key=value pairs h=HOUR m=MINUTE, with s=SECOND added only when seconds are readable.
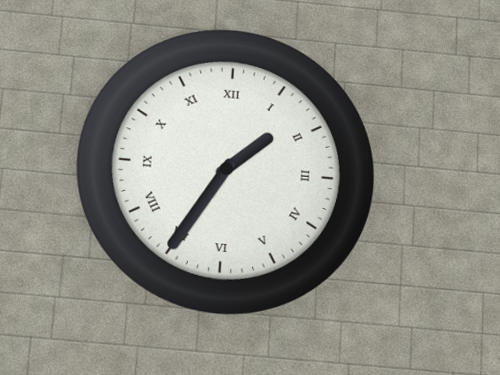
h=1 m=35
